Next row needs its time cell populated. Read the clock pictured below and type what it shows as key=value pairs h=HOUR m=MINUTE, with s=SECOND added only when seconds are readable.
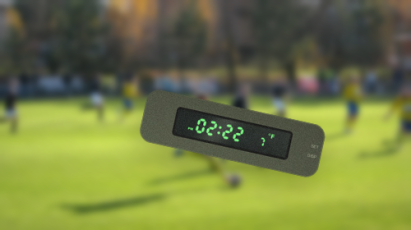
h=2 m=22
